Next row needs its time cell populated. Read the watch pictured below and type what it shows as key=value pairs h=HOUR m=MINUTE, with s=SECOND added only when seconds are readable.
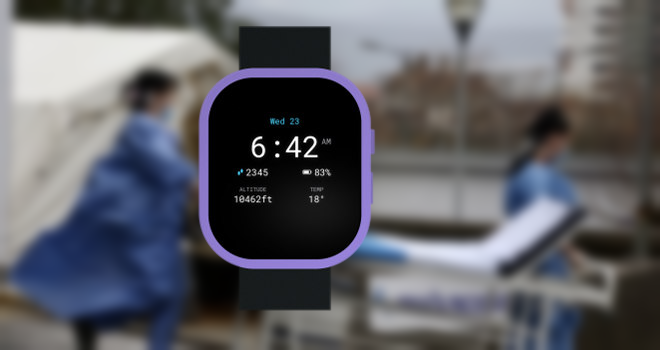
h=6 m=42
